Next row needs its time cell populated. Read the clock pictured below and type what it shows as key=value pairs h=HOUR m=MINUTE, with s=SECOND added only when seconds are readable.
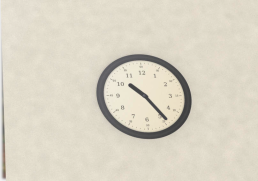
h=10 m=24
